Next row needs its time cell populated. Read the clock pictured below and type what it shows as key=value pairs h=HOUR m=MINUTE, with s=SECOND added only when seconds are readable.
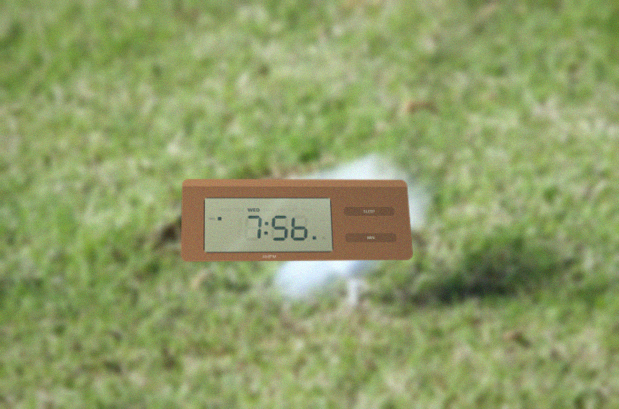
h=7 m=56
